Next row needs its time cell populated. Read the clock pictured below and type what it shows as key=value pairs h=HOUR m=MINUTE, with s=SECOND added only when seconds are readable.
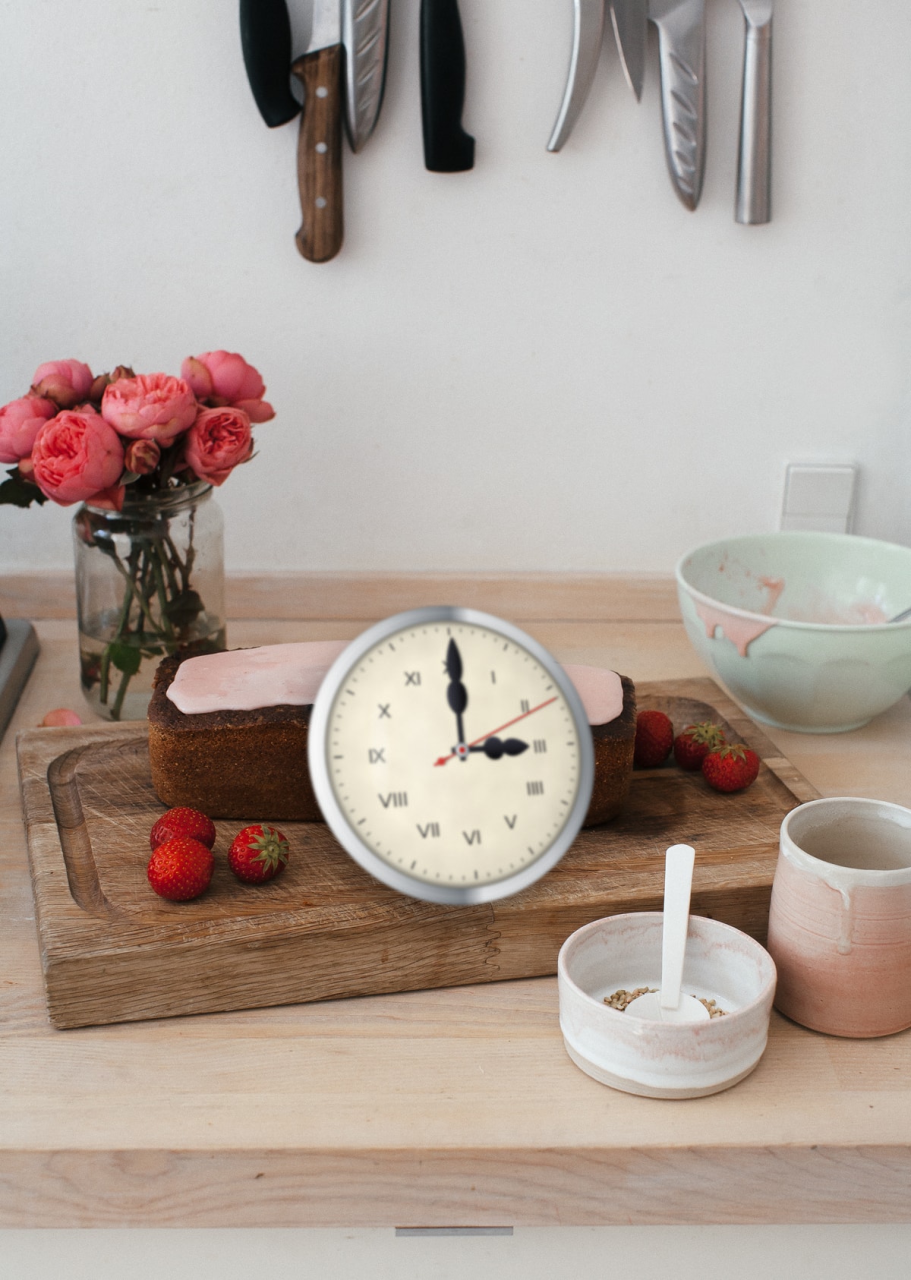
h=3 m=0 s=11
